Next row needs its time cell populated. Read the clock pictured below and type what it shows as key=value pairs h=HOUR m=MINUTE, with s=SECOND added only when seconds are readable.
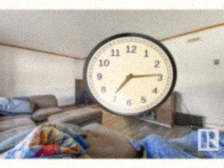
h=7 m=14
